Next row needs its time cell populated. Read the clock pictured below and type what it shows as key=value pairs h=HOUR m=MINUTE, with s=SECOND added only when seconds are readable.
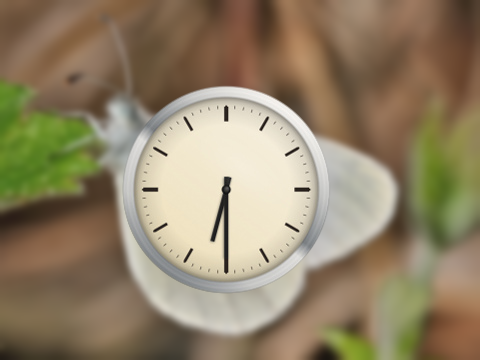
h=6 m=30
